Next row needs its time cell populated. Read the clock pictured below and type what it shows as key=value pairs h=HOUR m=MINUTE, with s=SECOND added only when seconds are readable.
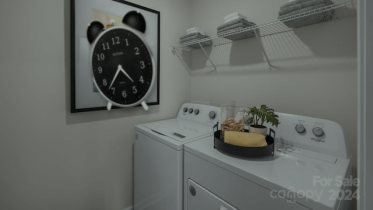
h=4 m=37
